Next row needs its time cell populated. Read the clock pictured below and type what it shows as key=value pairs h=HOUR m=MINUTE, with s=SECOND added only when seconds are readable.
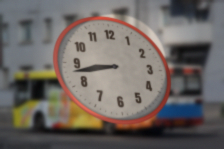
h=8 m=43
